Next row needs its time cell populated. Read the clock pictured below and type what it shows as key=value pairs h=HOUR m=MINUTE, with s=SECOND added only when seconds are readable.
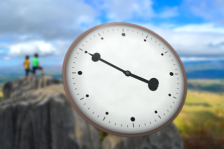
h=3 m=50
